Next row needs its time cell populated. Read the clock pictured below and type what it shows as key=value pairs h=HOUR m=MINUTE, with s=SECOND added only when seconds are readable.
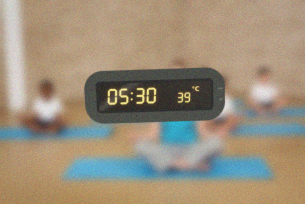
h=5 m=30
